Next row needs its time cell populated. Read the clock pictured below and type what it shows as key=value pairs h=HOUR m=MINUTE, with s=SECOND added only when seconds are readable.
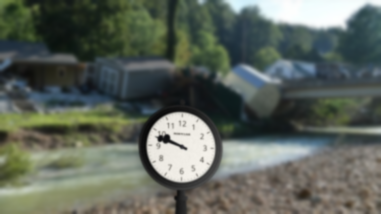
h=9 m=48
